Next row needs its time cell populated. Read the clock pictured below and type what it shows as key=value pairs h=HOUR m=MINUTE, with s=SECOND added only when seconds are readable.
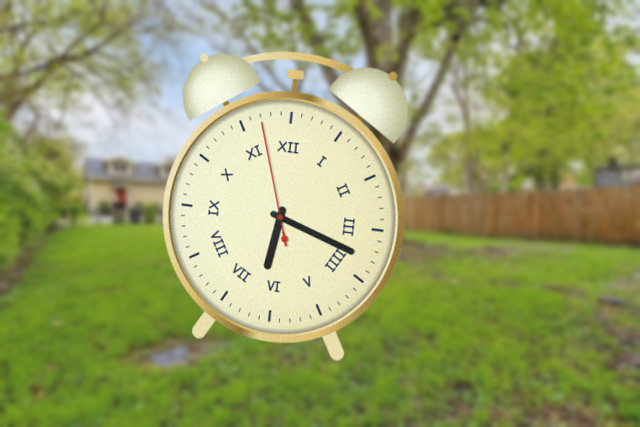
h=6 m=17 s=57
